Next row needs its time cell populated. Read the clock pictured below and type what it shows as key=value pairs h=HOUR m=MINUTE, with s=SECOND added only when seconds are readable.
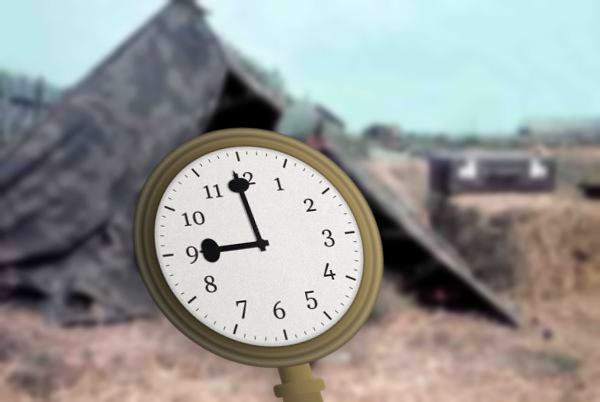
h=8 m=59
